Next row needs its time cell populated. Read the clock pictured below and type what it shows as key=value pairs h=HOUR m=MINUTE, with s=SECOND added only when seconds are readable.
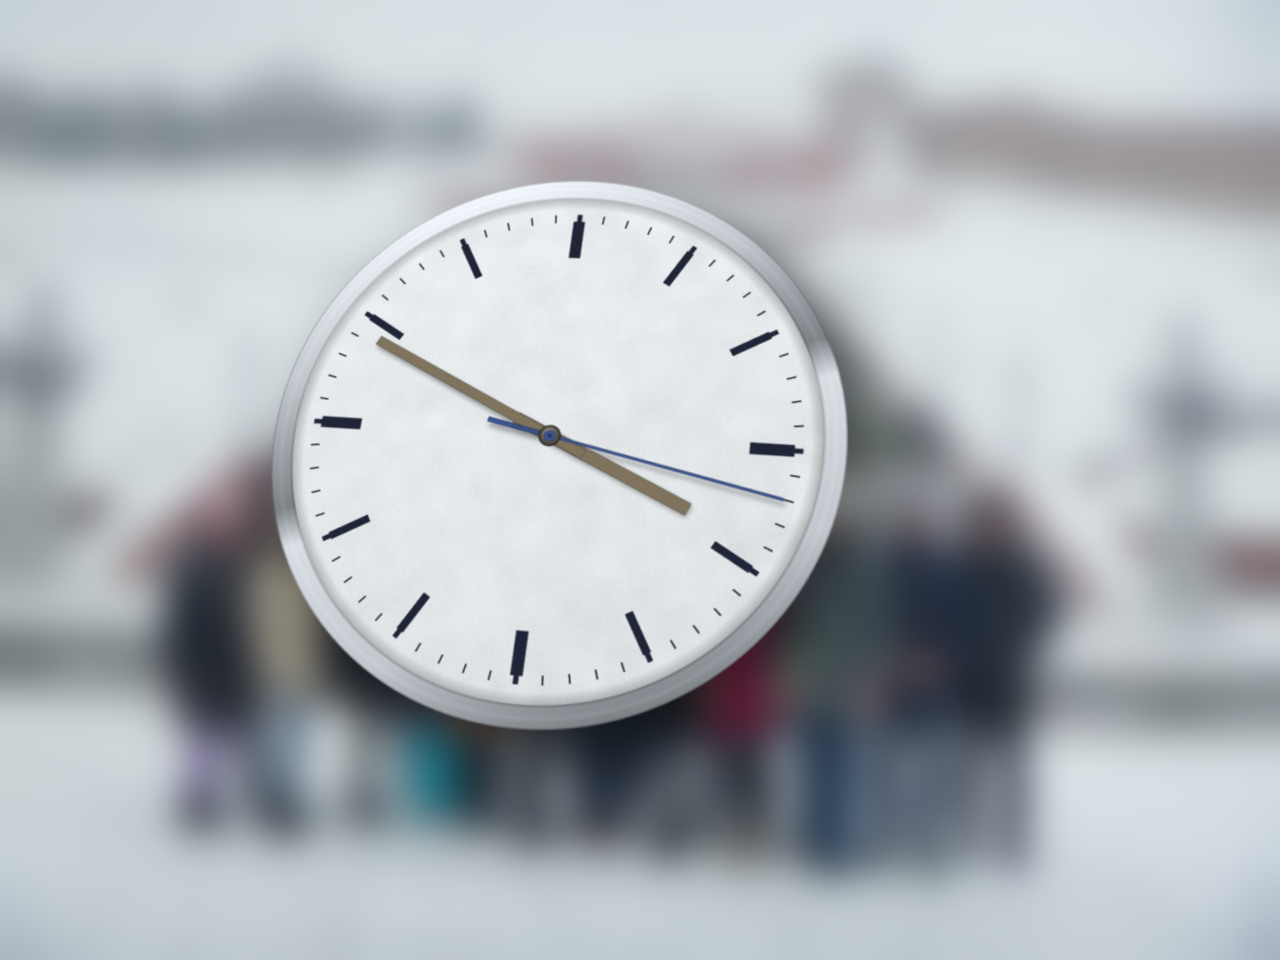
h=3 m=49 s=17
